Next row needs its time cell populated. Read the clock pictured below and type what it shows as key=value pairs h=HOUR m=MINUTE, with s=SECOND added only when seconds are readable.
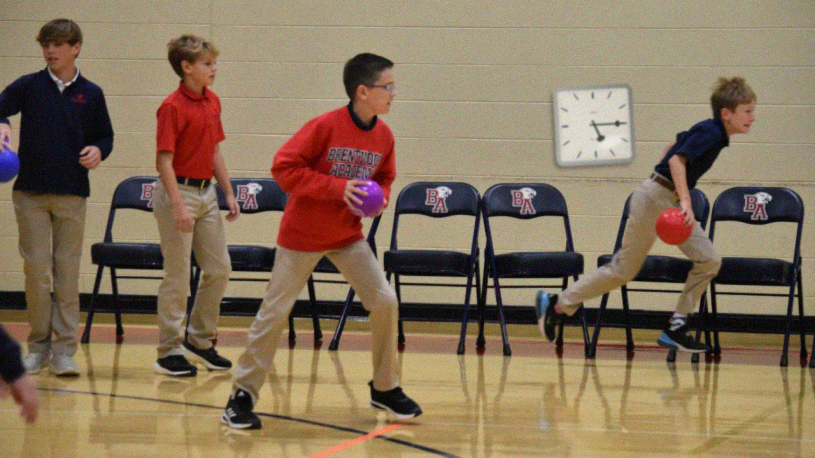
h=5 m=15
